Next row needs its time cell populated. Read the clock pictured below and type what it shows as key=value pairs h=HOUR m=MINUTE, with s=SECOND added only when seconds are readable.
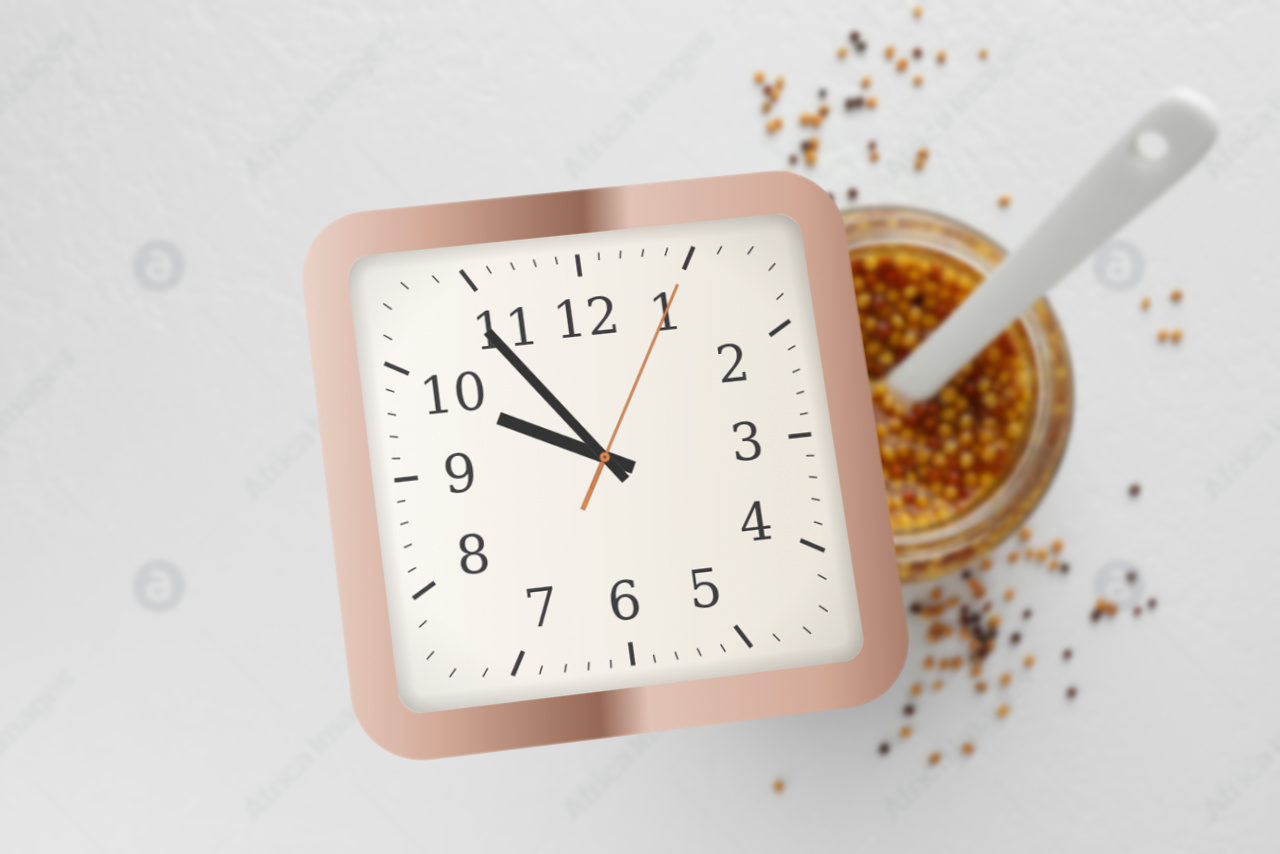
h=9 m=54 s=5
